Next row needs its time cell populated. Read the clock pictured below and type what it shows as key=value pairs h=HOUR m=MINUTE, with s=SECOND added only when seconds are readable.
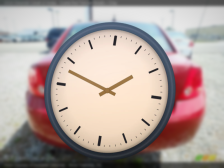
h=1 m=48
